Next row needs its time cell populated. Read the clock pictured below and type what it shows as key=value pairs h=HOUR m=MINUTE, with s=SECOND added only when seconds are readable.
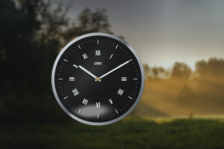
h=10 m=10
